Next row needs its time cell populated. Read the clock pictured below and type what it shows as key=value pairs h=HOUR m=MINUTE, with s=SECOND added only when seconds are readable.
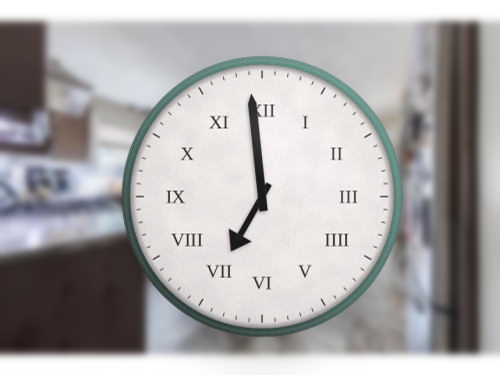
h=6 m=59
